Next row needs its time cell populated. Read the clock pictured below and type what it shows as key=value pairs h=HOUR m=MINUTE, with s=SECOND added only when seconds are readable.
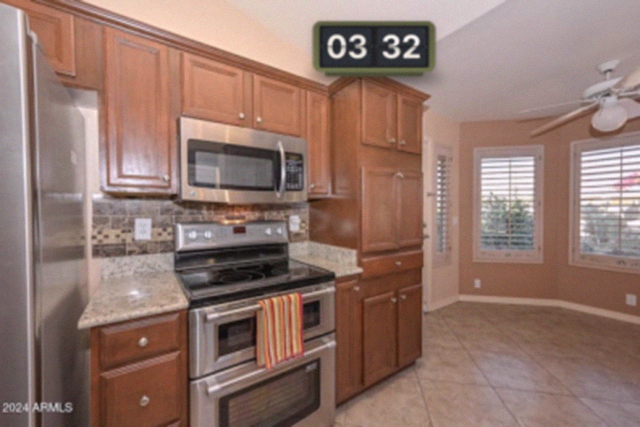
h=3 m=32
